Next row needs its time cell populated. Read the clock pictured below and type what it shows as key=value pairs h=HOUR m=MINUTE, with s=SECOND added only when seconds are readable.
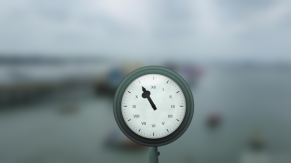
h=10 m=55
